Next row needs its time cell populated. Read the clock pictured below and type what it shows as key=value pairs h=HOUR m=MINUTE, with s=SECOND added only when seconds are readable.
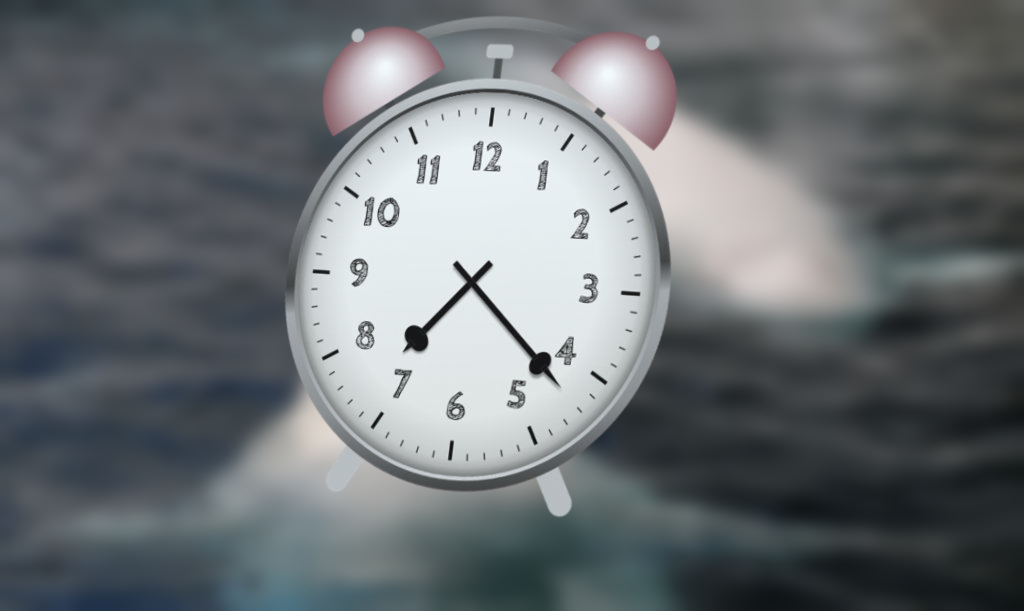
h=7 m=22
